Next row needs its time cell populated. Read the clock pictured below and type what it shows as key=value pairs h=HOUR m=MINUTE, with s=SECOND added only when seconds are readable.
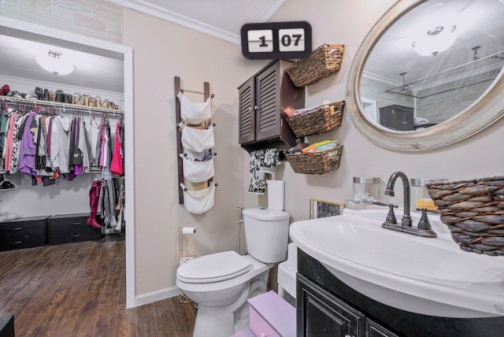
h=1 m=7
